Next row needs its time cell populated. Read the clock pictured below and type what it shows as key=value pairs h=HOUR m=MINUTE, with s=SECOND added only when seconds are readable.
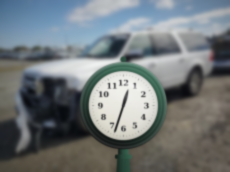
h=12 m=33
